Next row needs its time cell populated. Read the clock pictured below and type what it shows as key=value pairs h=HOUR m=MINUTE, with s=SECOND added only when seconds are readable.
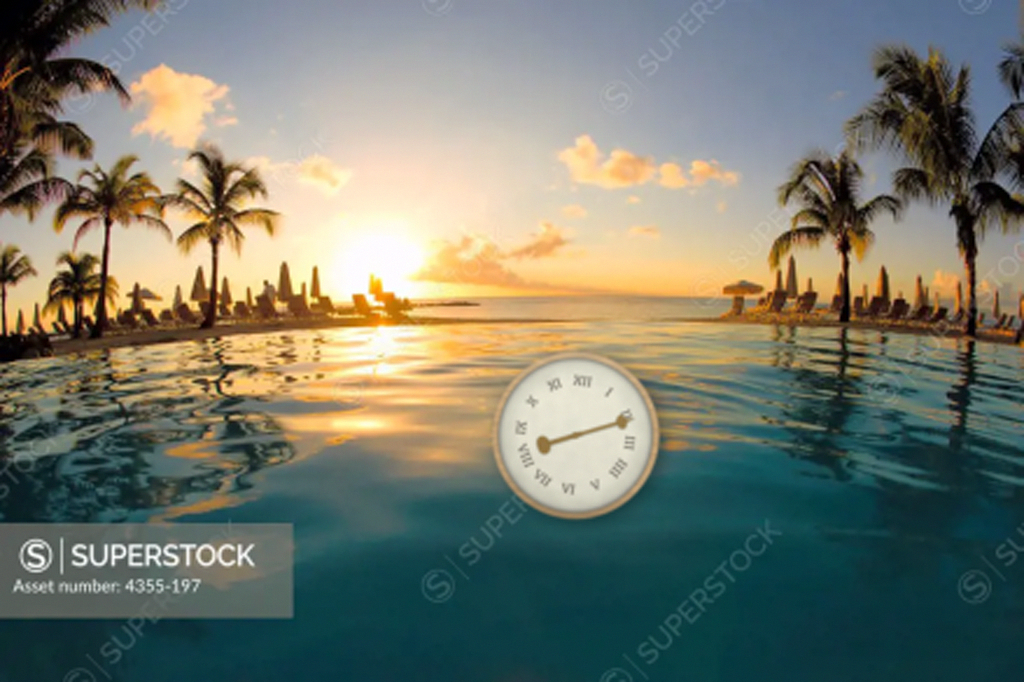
h=8 m=11
